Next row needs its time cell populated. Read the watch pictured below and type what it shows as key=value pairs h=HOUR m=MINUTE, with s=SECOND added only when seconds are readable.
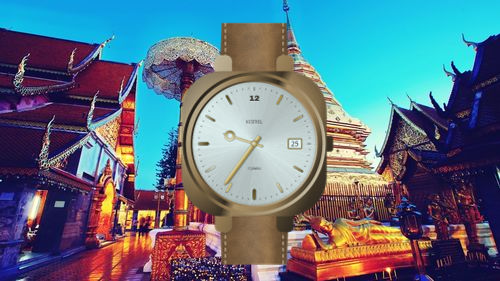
h=9 m=36
